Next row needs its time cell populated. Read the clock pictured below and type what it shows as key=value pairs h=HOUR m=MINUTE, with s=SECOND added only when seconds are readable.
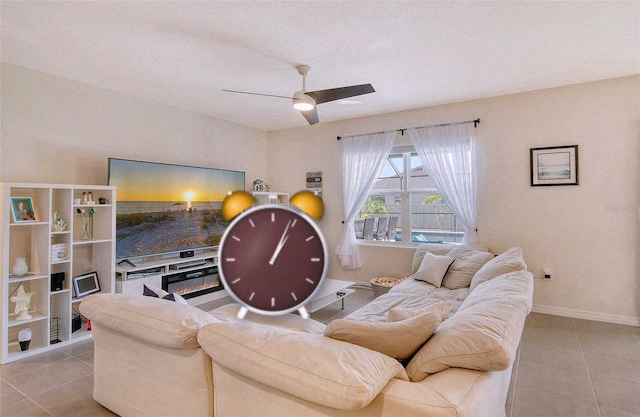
h=1 m=4
